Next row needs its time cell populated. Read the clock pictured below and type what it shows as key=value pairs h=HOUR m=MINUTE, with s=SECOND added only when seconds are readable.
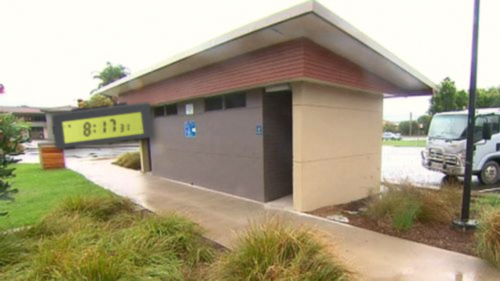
h=8 m=17
